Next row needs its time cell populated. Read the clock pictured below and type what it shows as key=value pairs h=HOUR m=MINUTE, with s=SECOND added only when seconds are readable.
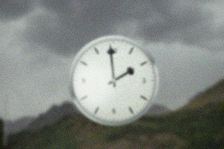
h=1 m=59
